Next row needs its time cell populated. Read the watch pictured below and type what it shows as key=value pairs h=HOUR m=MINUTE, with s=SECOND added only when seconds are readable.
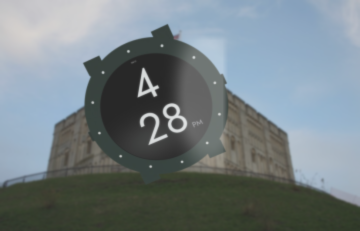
h=4 m=28
